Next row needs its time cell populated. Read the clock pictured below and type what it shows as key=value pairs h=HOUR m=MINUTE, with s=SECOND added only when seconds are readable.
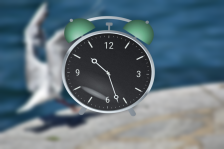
h=10 m=27
